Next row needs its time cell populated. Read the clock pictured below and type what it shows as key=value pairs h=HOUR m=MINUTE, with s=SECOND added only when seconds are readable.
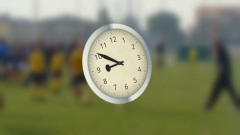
h=8 m=51
